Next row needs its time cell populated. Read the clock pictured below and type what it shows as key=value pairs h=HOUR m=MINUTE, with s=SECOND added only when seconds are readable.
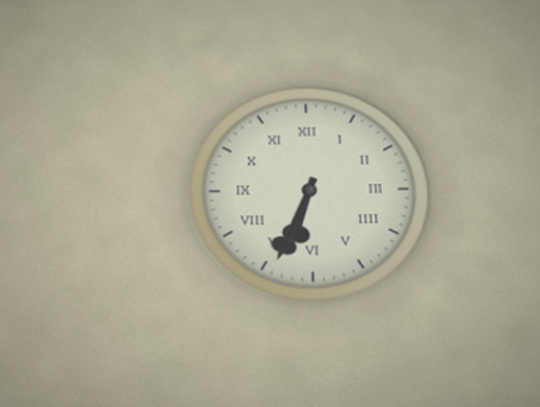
h=6 m=34
